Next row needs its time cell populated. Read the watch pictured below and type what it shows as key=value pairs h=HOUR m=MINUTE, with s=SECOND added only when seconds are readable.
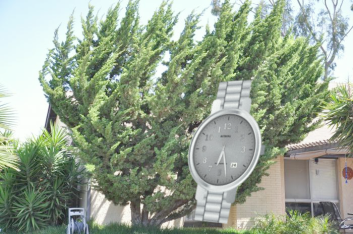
h=6 m=27
